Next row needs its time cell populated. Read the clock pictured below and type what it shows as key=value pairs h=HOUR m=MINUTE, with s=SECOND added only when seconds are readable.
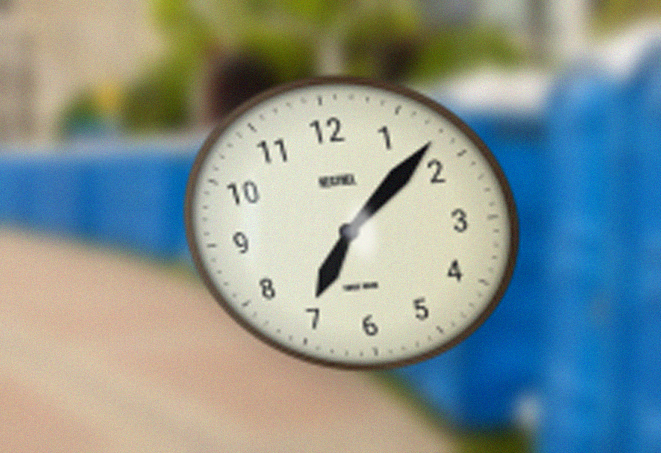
h=7 m=8
